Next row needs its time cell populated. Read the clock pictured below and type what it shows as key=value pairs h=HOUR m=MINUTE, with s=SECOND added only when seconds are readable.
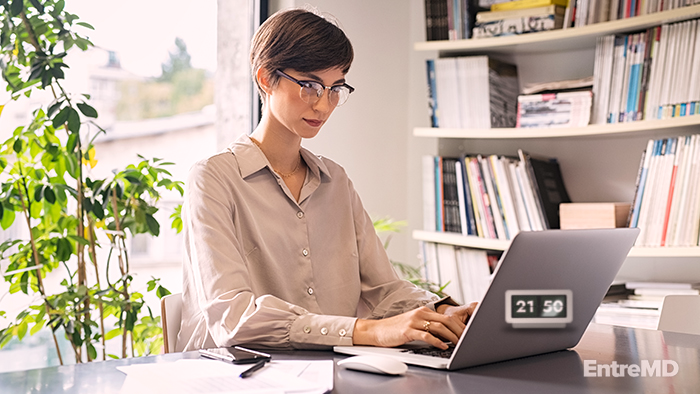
h=21 m=50
